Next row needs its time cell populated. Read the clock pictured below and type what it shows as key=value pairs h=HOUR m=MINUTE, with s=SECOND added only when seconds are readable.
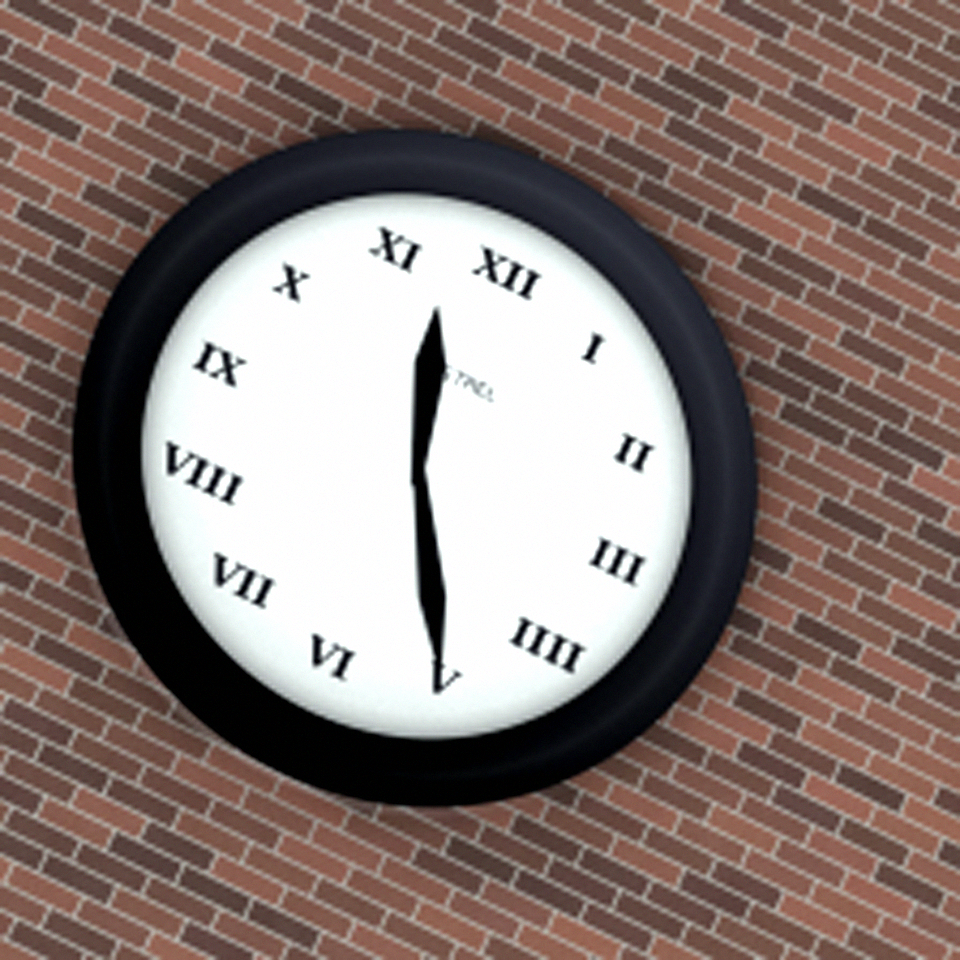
h=11 m=25
